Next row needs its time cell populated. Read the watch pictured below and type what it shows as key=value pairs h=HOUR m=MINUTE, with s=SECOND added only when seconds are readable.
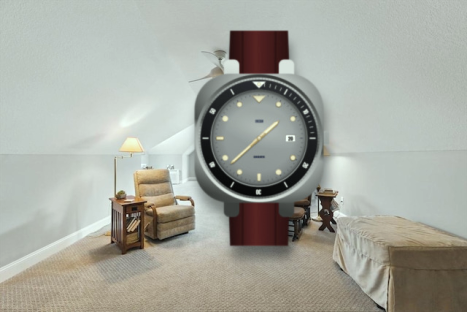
h=1 m=38
